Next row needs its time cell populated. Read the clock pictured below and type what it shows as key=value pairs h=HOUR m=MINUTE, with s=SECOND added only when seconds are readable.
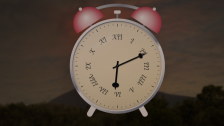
h=6 m=11
